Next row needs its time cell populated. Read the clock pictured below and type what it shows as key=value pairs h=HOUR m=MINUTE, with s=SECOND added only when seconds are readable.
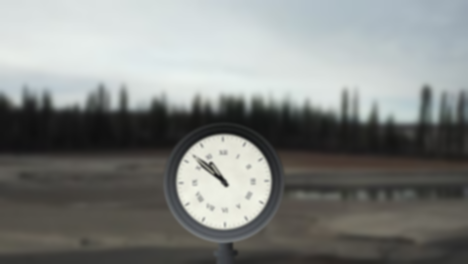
h=10 m=52
